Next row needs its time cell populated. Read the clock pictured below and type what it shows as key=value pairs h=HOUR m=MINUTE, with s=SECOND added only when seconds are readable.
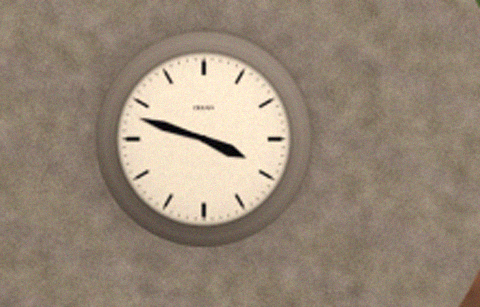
h=3 m=48
